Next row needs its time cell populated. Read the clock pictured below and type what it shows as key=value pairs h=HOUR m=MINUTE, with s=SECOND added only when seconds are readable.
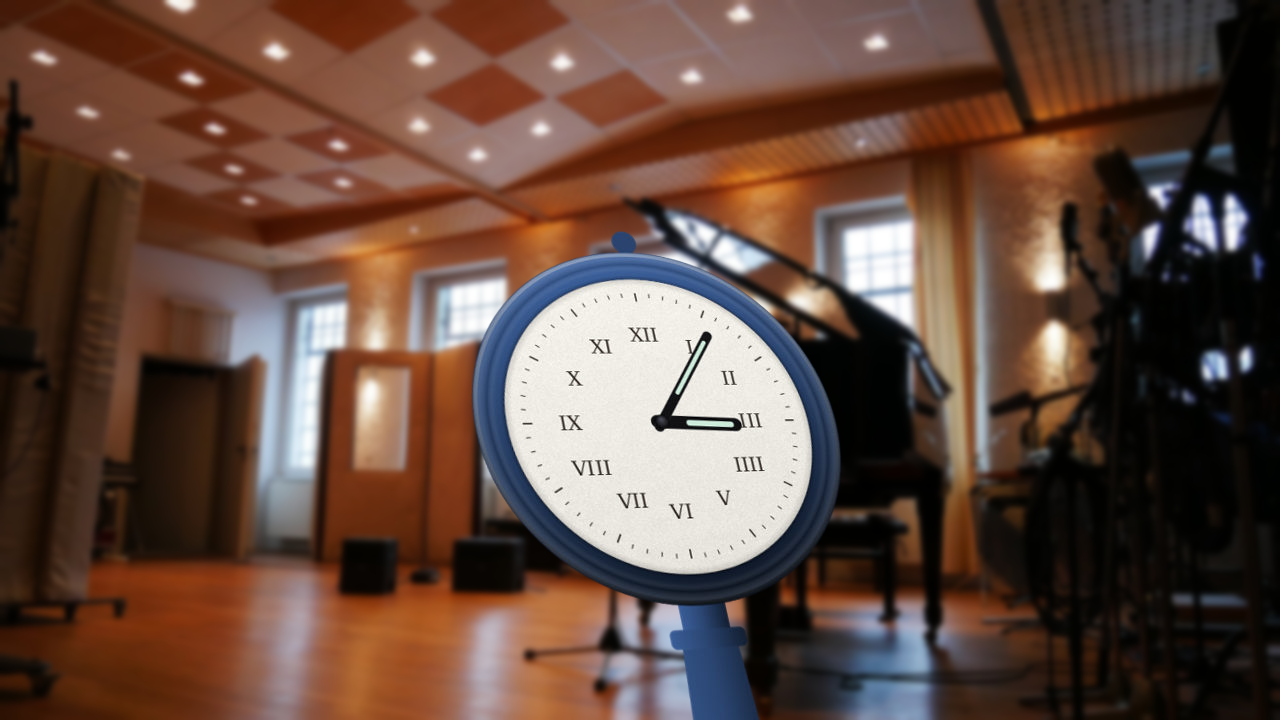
h=3 m=6
